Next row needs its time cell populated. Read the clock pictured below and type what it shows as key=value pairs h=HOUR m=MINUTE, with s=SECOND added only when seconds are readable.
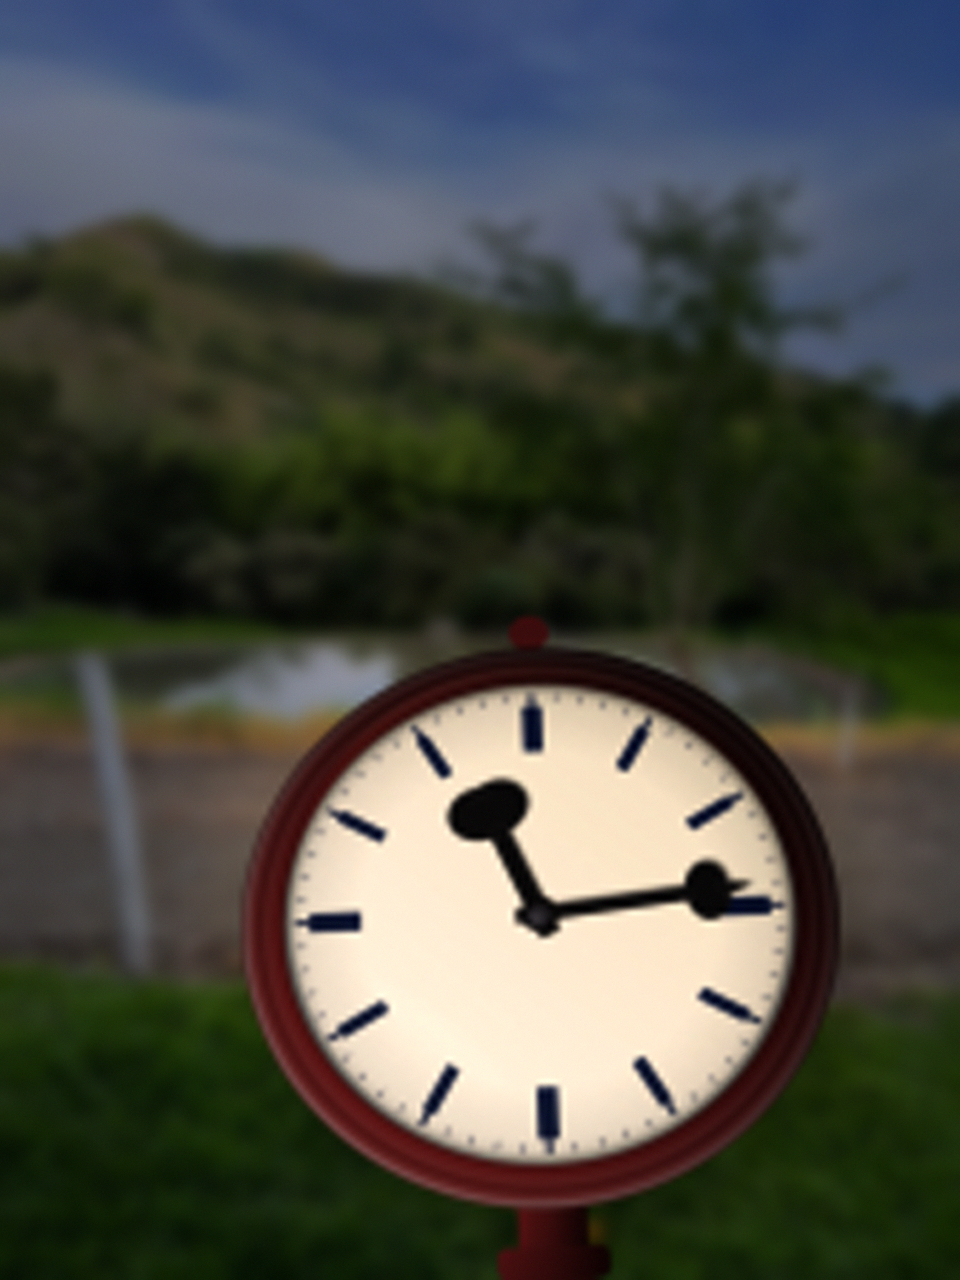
h=11 m=14
